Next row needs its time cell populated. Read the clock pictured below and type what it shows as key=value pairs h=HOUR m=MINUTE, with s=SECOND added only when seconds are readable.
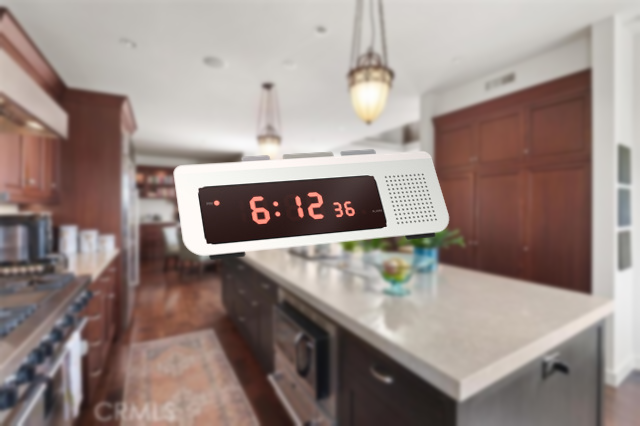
h=6 m=12 s=36
